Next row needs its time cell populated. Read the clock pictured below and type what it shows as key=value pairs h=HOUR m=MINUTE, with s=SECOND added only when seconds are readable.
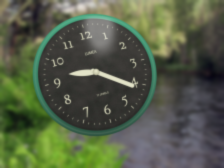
h=9 m=21
